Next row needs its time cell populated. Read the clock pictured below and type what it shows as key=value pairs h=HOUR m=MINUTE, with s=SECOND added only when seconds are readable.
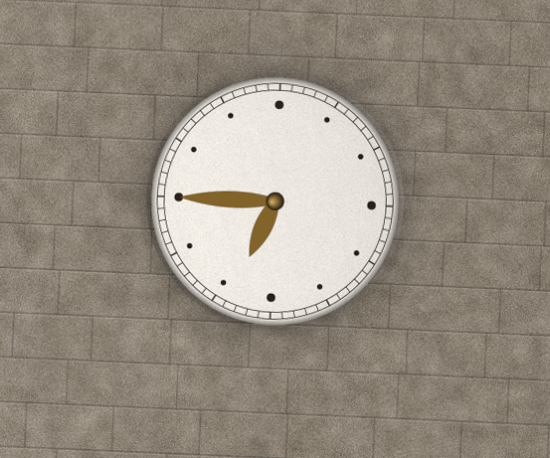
h=6 m=45
